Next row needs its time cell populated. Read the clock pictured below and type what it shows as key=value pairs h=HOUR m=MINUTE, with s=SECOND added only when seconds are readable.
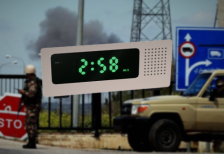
h=2 m=58
